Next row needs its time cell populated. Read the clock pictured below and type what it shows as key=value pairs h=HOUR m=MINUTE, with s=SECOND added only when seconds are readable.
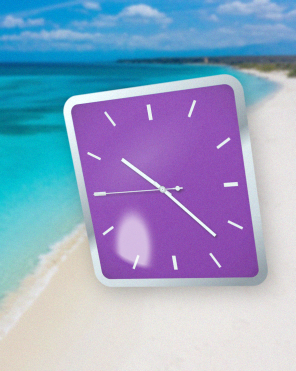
h=10 m=22 s=45
